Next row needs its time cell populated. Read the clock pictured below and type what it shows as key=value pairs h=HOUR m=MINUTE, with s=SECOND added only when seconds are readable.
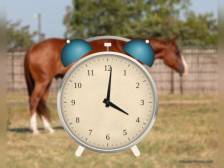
h=4 m=1
